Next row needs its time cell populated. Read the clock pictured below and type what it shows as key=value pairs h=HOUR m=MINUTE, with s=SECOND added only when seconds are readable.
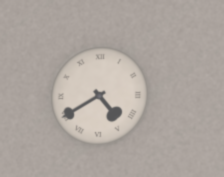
h=4 m=40
